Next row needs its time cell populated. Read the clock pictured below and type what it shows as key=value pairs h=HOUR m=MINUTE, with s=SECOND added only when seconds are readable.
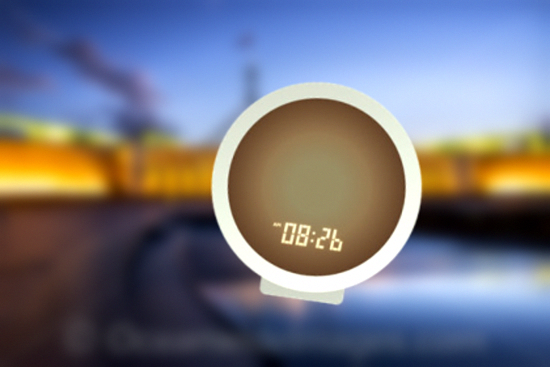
h=8 m=26
